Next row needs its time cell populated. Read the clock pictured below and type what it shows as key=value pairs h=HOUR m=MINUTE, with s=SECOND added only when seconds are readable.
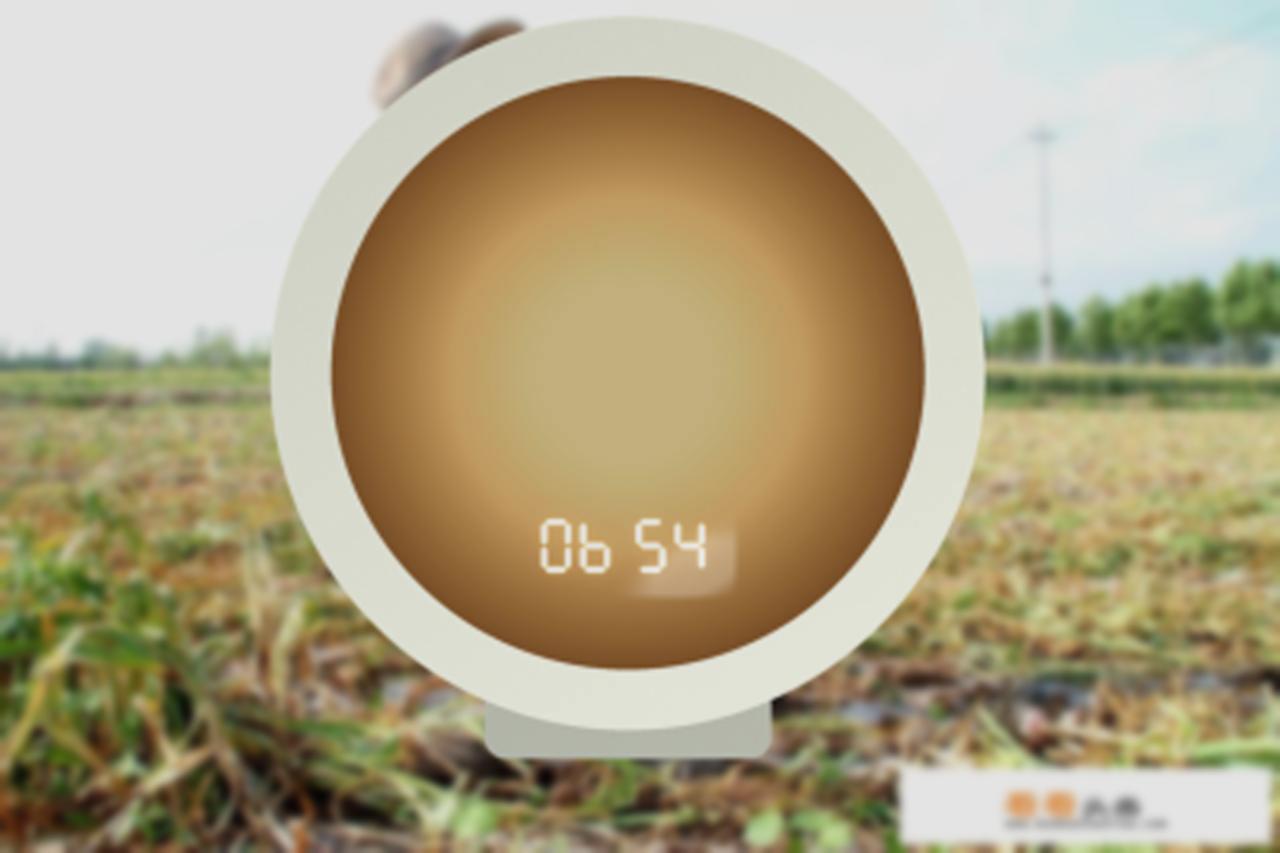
h=6 m=54
